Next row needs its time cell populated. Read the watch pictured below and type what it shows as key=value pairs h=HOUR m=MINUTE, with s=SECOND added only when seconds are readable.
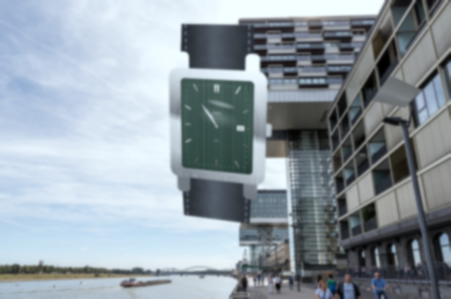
h=10 m=54
